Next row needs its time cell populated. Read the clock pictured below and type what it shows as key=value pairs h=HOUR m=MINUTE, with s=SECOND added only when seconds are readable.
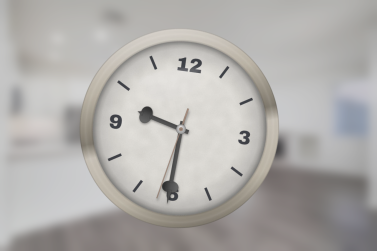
h=9 m=30 s=32
